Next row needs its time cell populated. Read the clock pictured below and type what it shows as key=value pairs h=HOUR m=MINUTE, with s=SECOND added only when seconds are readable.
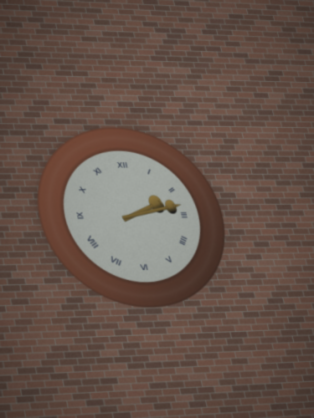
h=2 m=13
